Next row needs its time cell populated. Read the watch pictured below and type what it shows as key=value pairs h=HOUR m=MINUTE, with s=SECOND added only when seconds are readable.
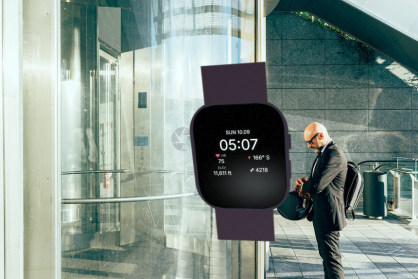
h=5 m=7
